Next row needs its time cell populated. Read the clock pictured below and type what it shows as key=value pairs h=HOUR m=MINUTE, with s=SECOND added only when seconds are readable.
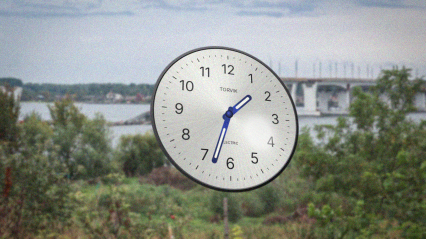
h=1 m=33
